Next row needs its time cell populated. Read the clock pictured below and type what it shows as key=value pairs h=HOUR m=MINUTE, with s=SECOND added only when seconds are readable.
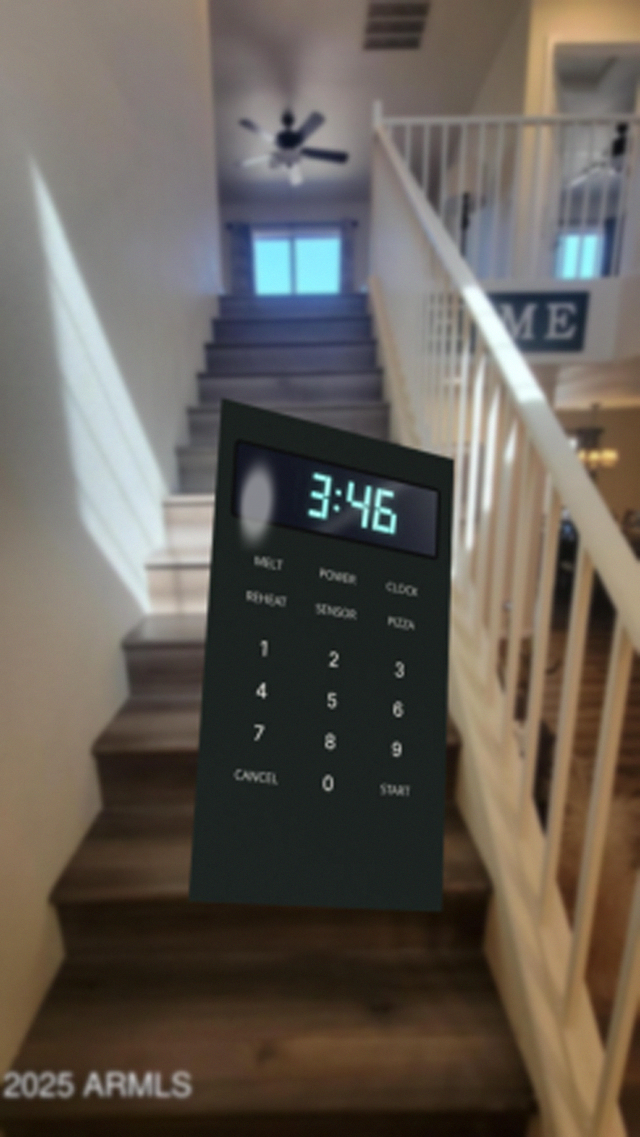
h=3 m=46
